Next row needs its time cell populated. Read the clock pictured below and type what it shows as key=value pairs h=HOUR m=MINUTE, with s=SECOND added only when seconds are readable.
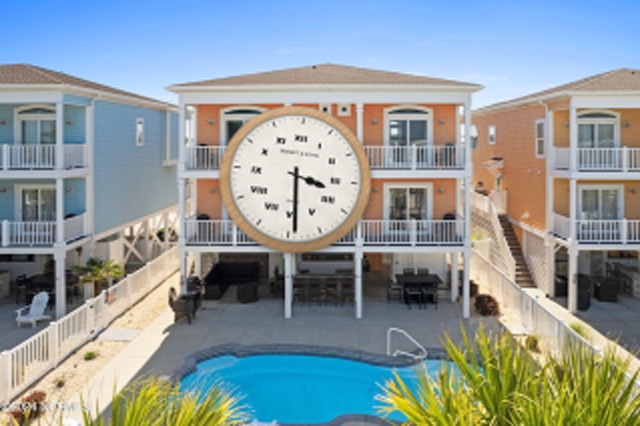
h=3 m=29
